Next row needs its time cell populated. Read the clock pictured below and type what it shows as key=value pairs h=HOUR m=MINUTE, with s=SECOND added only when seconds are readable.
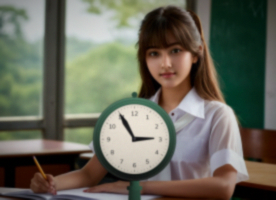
h=2 m=55
